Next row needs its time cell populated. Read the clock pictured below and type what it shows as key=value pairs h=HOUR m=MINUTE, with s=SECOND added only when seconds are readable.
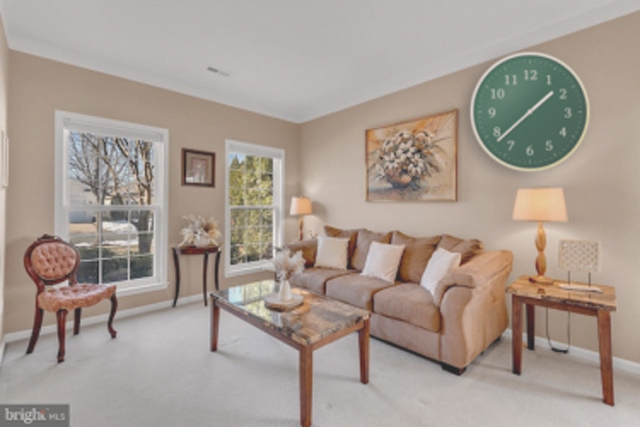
h=1 m=38
